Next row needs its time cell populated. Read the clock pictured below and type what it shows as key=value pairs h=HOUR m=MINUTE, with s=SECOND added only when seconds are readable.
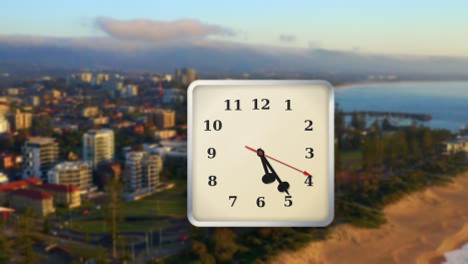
h=5 m=24 s=19
